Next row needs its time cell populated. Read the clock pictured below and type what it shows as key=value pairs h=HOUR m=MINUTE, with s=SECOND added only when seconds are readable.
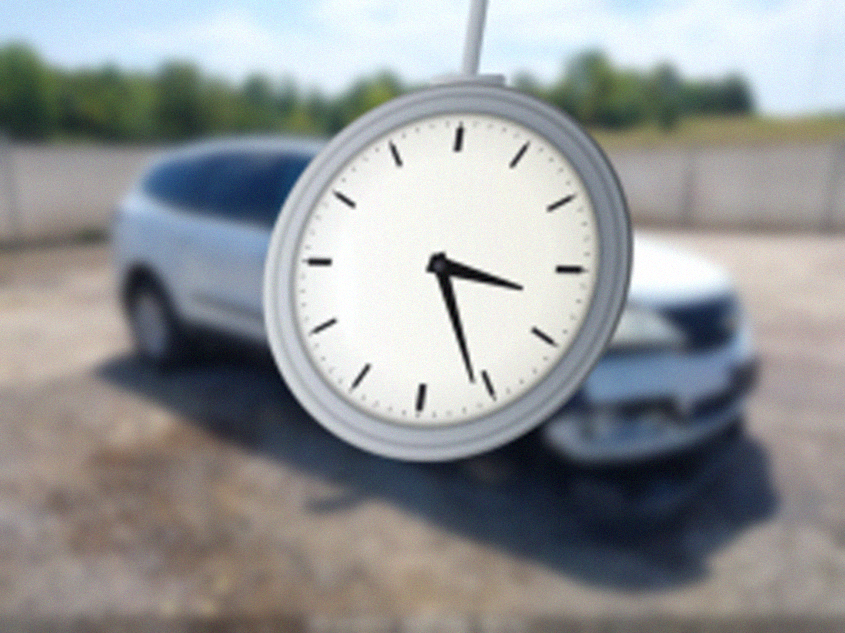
h=3 m=26
